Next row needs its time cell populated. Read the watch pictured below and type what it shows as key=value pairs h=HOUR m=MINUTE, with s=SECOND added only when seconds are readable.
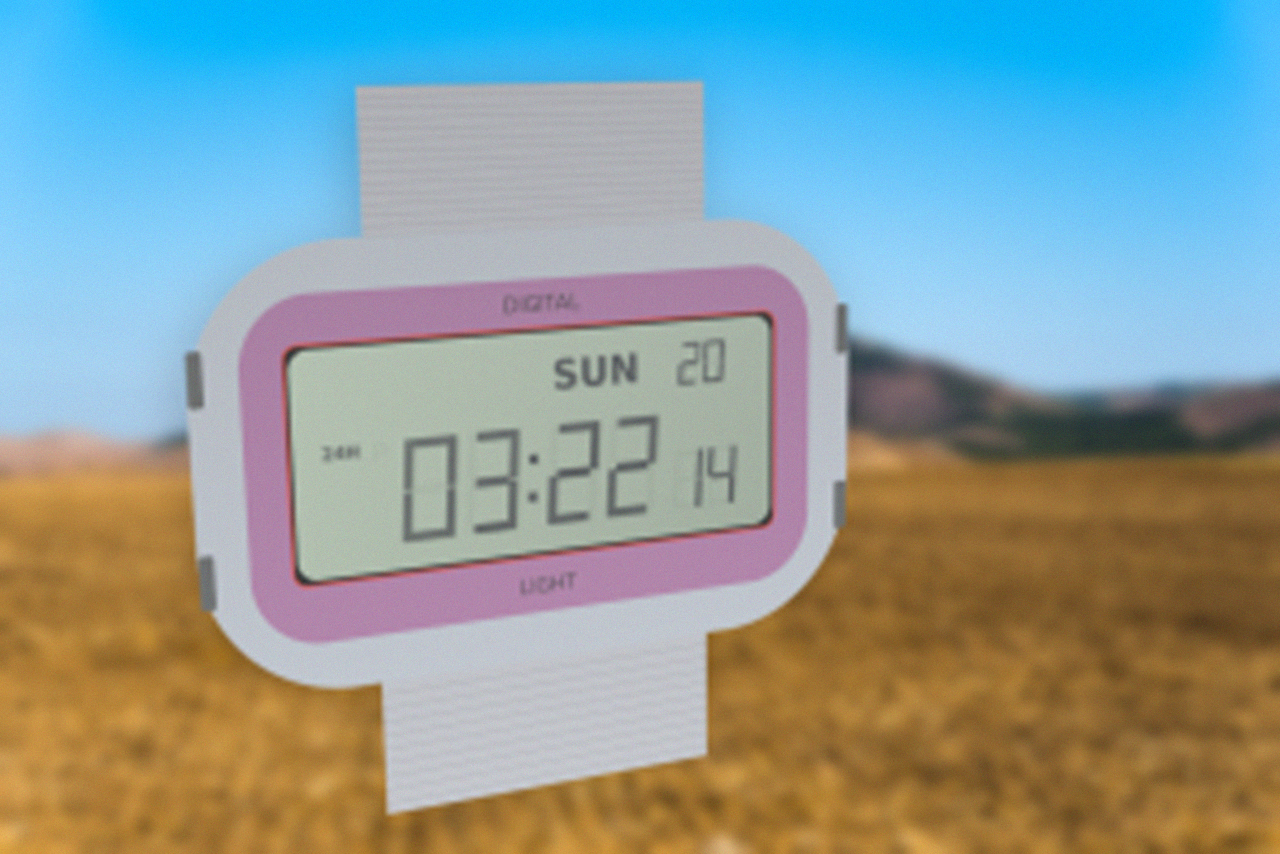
h=3 m=22 s=14
